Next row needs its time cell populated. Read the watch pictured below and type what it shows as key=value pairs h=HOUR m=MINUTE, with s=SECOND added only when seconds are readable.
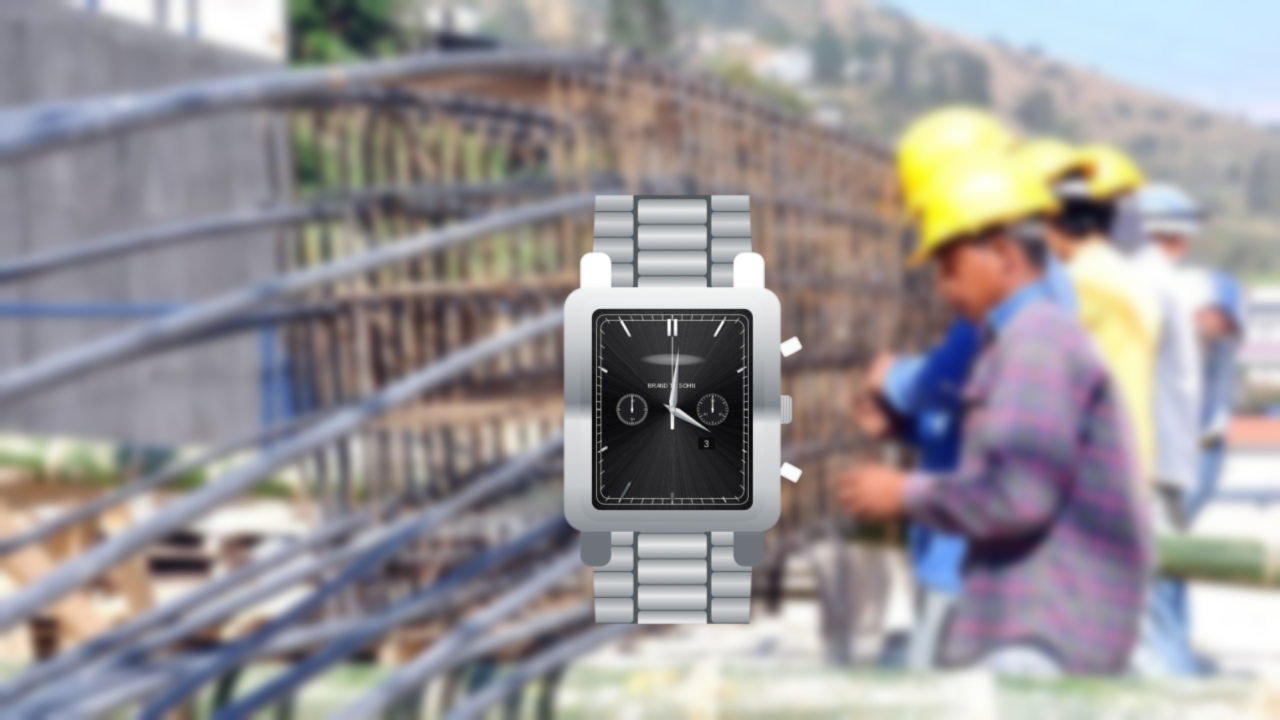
h=4 m=1
